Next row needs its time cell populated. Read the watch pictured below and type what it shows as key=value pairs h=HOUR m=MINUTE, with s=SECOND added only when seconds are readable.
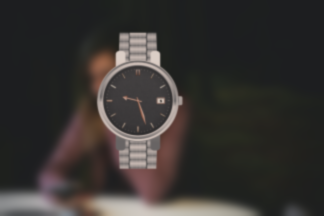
h=9 m=27
